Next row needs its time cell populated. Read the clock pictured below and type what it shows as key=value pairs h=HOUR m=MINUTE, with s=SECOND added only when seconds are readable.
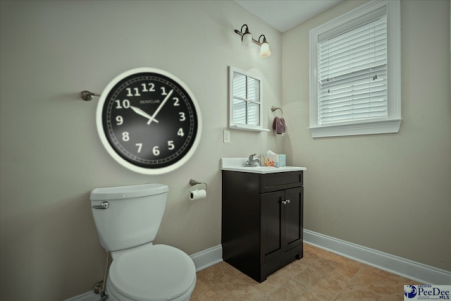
h=10 m=7
